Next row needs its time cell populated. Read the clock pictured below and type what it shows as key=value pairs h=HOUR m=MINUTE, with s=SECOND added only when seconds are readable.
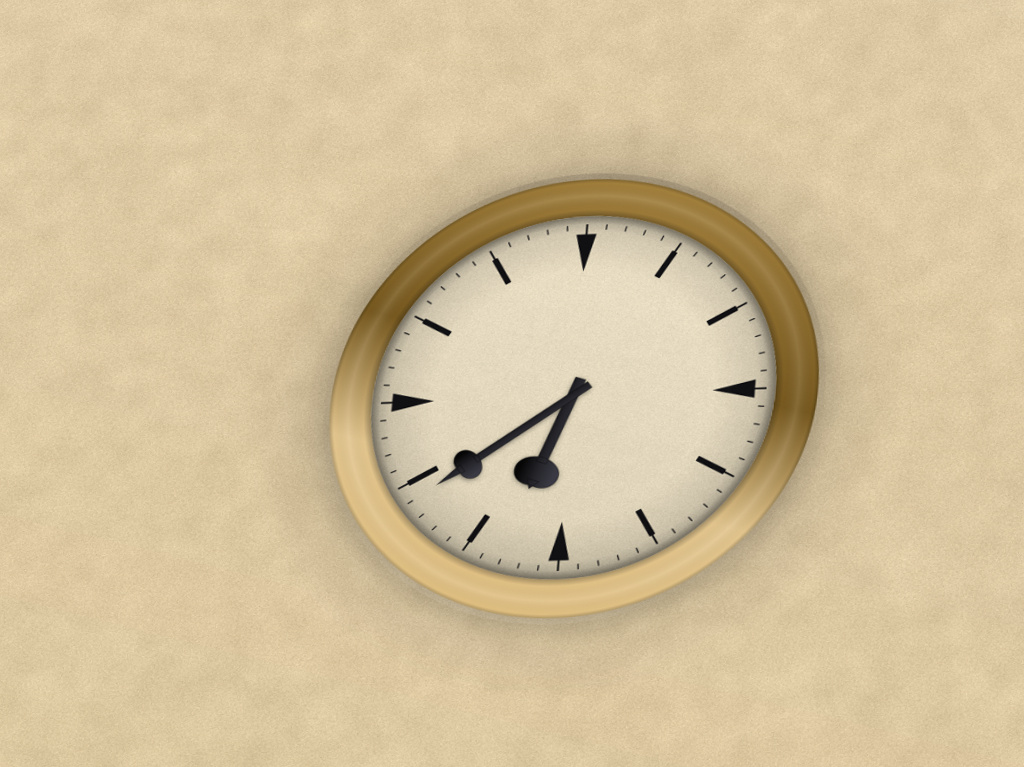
h=6 m=39
